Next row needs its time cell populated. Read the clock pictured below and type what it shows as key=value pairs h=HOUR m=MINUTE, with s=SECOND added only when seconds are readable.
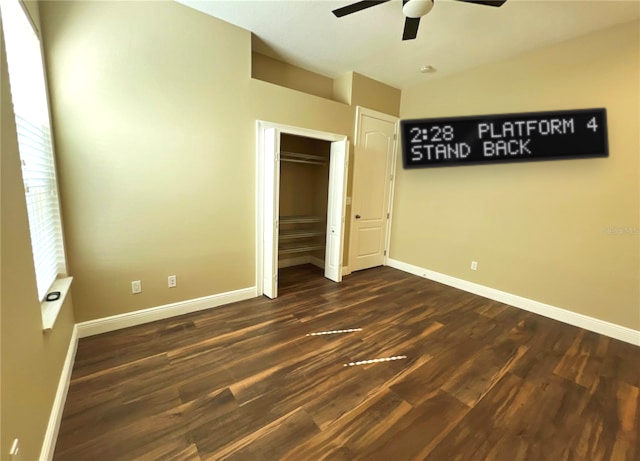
h=2 m=28
